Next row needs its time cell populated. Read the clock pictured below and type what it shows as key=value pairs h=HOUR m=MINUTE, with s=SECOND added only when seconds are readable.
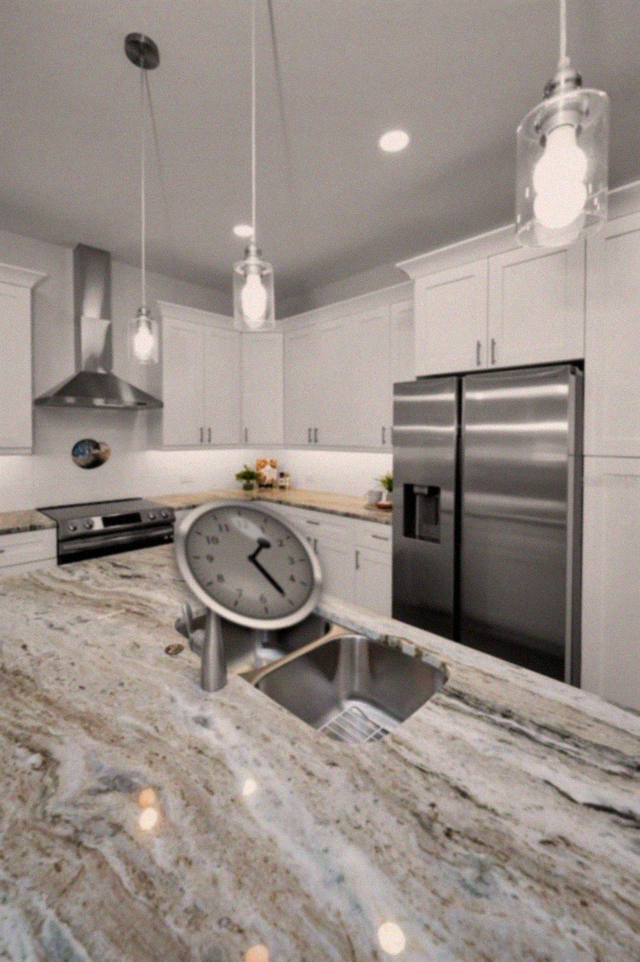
h=1 m=25
